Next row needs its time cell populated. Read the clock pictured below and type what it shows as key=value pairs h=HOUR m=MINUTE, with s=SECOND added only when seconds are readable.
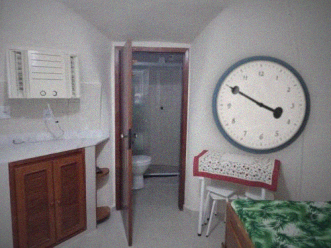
h=3 m=50
